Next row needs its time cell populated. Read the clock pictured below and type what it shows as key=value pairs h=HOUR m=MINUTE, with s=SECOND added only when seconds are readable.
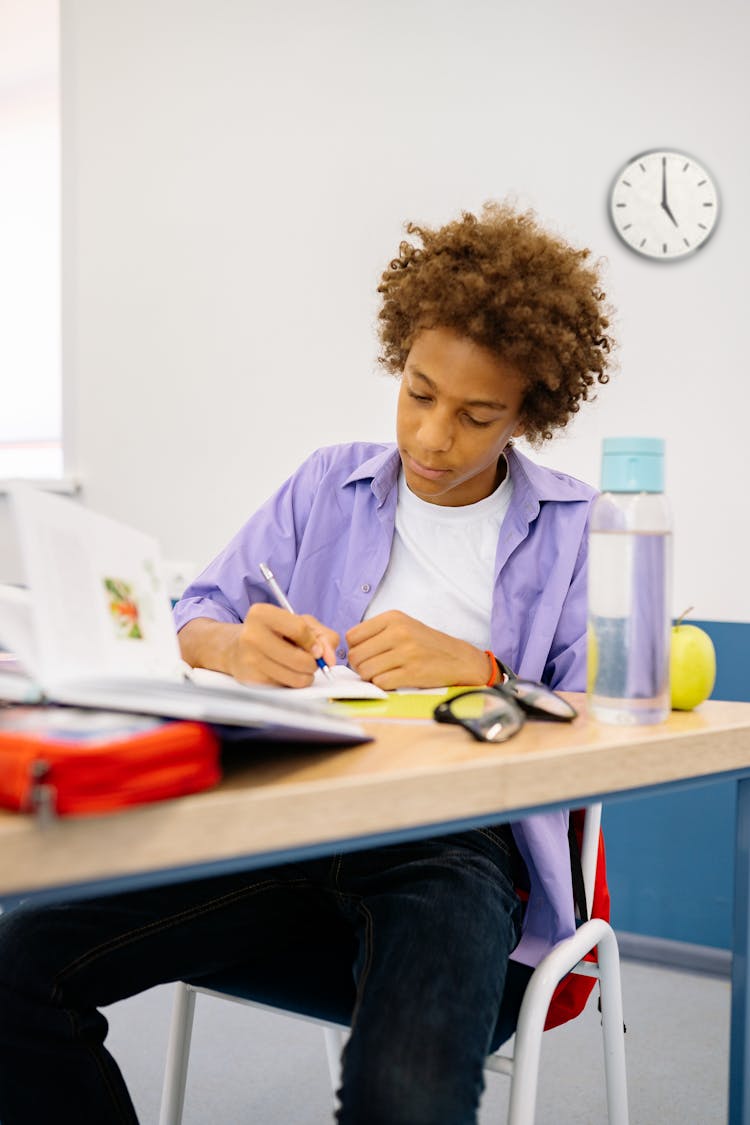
h=5 m=0
